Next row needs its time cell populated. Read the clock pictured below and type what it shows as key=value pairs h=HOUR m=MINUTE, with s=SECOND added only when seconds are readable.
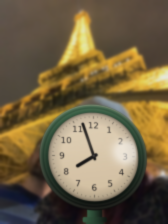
h=7 m=57
